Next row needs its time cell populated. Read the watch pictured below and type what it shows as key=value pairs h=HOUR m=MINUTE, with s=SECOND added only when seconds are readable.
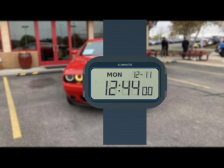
h=12 m=44 s=0
